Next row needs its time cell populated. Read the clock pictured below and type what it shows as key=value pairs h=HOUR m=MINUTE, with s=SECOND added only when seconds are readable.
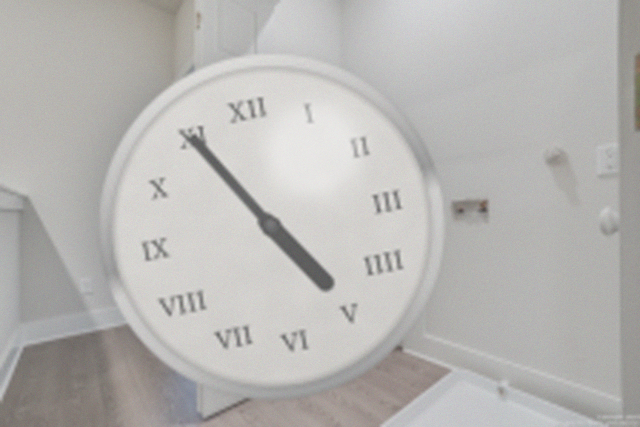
h=4 m=55
